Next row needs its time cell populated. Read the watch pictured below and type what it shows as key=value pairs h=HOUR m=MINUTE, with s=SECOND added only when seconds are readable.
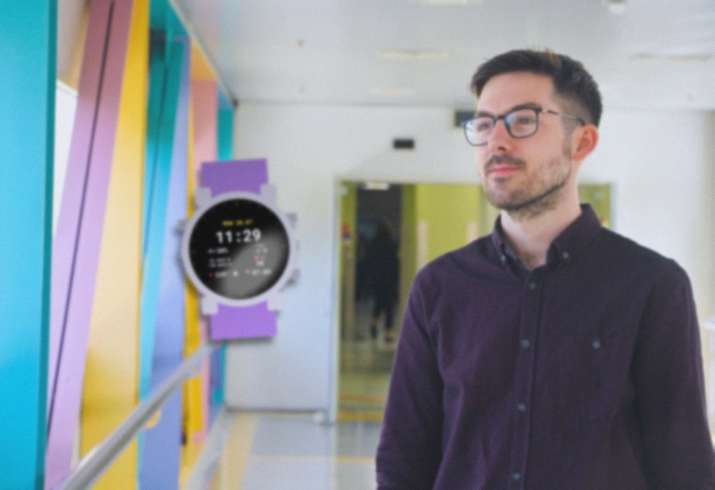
h=11 m=29
